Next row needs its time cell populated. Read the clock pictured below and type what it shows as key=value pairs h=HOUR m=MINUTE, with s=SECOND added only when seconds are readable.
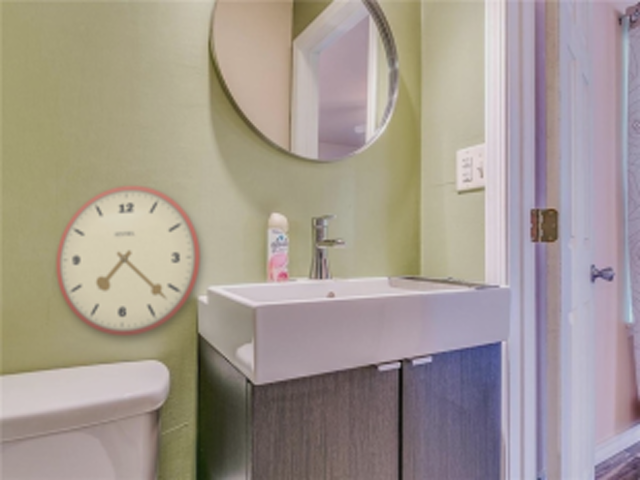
h=7 m=22
